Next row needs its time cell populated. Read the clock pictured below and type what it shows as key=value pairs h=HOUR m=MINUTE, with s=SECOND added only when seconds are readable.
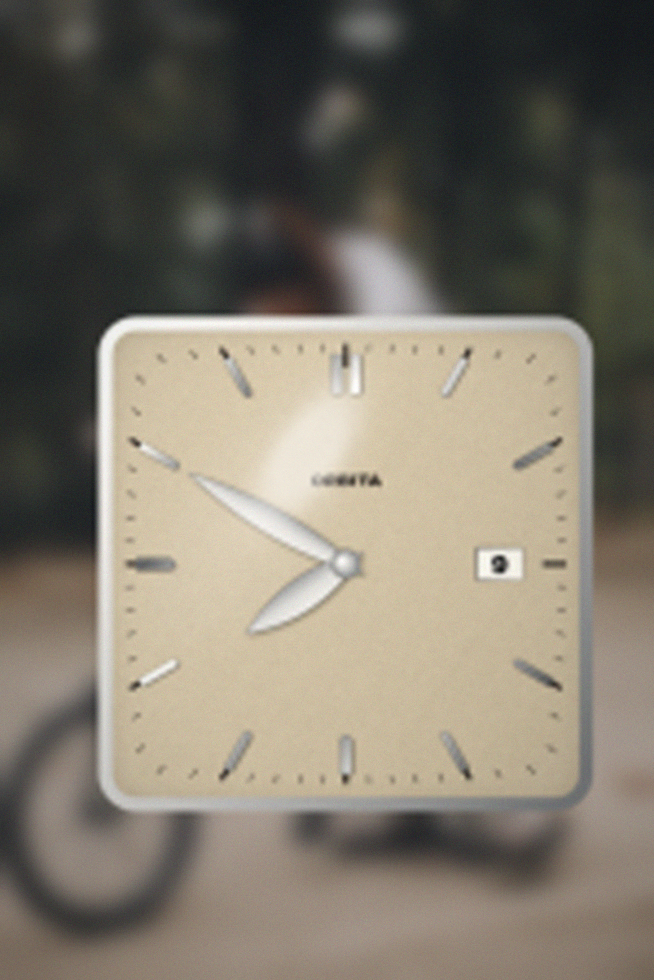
h=7 m=50
